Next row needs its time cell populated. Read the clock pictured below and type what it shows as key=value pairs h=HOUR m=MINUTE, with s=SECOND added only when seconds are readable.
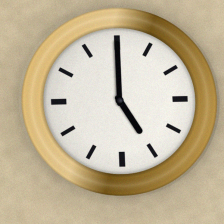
h=5 m=0
